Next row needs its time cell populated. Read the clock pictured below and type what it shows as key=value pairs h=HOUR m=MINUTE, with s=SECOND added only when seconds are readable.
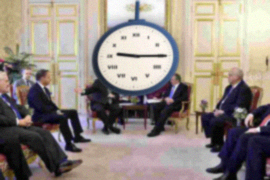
h=9 m=15
